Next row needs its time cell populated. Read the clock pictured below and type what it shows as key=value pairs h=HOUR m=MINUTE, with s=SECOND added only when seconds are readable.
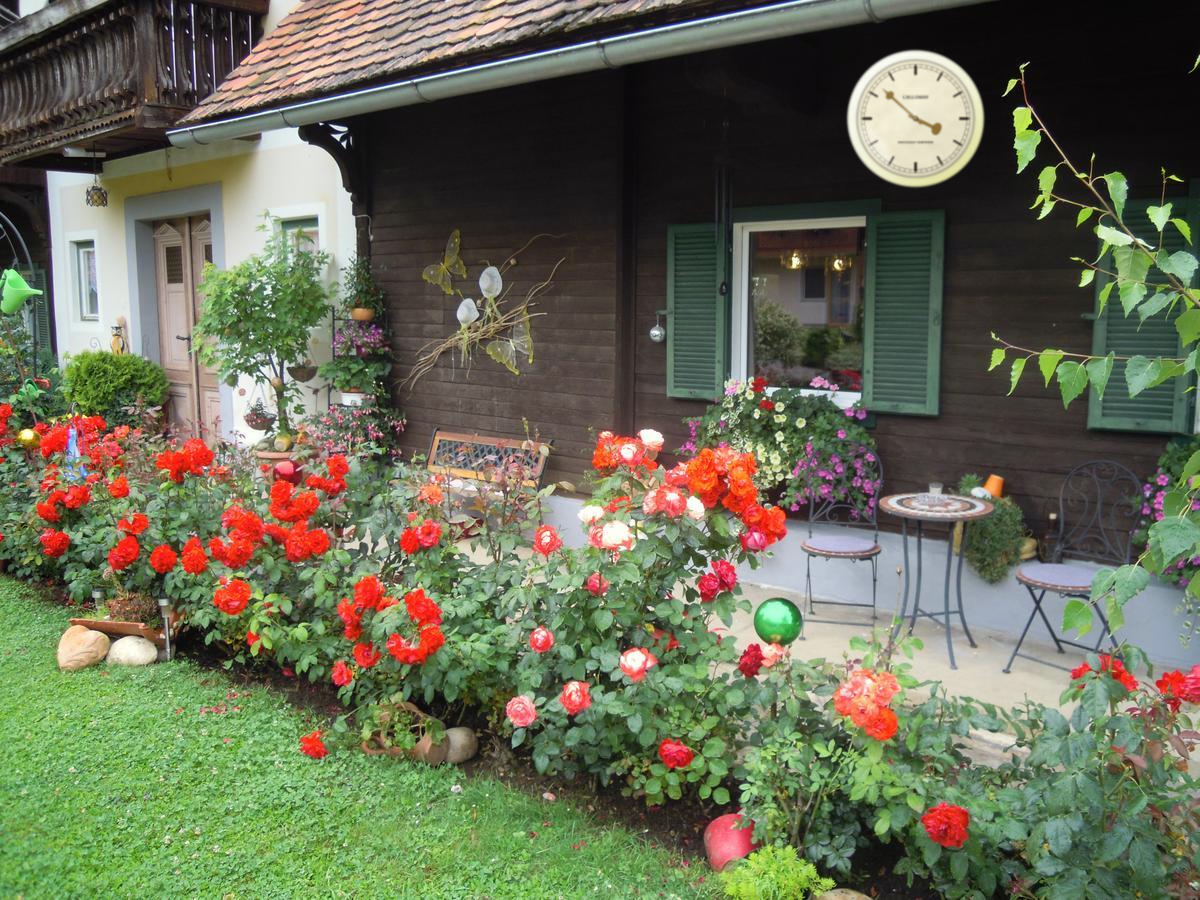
h=3 m=52
